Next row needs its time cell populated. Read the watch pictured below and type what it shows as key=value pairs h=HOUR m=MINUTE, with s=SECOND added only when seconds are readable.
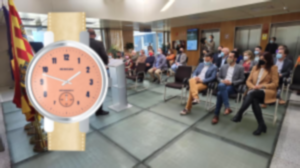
h=1 m=48
